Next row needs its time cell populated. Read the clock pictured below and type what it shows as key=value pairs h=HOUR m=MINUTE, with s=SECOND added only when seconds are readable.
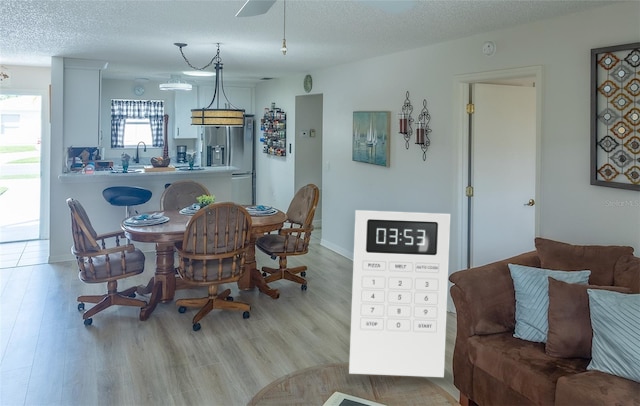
h=3 m=53
